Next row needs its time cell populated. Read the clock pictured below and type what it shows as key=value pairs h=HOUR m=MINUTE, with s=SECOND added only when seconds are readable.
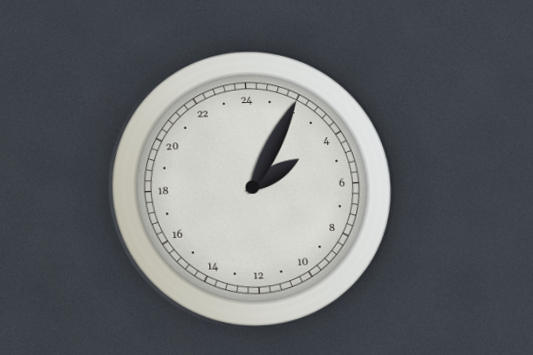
h=4 m=5
